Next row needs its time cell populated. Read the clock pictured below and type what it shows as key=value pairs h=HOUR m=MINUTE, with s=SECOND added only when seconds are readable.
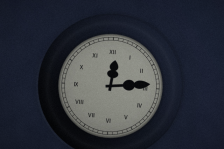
h=12 m=14
